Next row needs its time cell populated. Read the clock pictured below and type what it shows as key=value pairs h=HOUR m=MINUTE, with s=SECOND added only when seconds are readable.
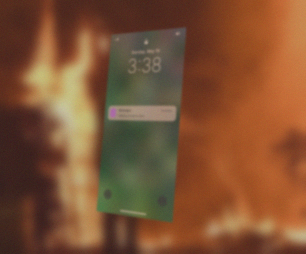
h=3 m=38
